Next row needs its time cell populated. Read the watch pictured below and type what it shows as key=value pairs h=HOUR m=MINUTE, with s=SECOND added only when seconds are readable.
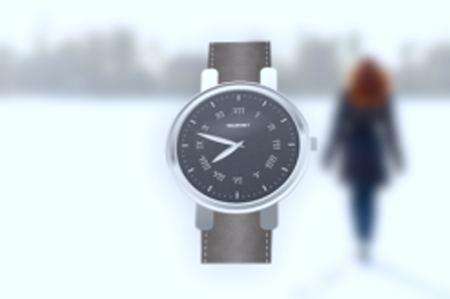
h=7 m=48
